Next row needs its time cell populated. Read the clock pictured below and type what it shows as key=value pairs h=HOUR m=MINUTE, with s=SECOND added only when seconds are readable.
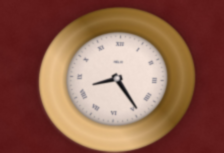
h=8 m=24
